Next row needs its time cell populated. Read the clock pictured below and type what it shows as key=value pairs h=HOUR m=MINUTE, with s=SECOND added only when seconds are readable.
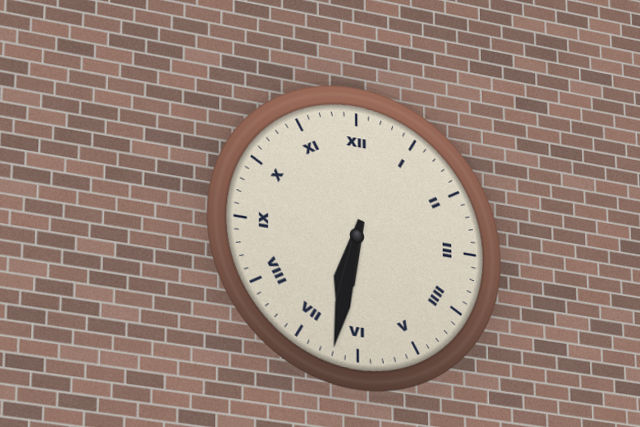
h=6 m=32
